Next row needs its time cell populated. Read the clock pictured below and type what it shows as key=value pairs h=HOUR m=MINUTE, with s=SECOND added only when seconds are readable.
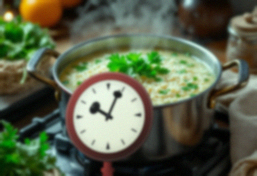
h=10 m=4
